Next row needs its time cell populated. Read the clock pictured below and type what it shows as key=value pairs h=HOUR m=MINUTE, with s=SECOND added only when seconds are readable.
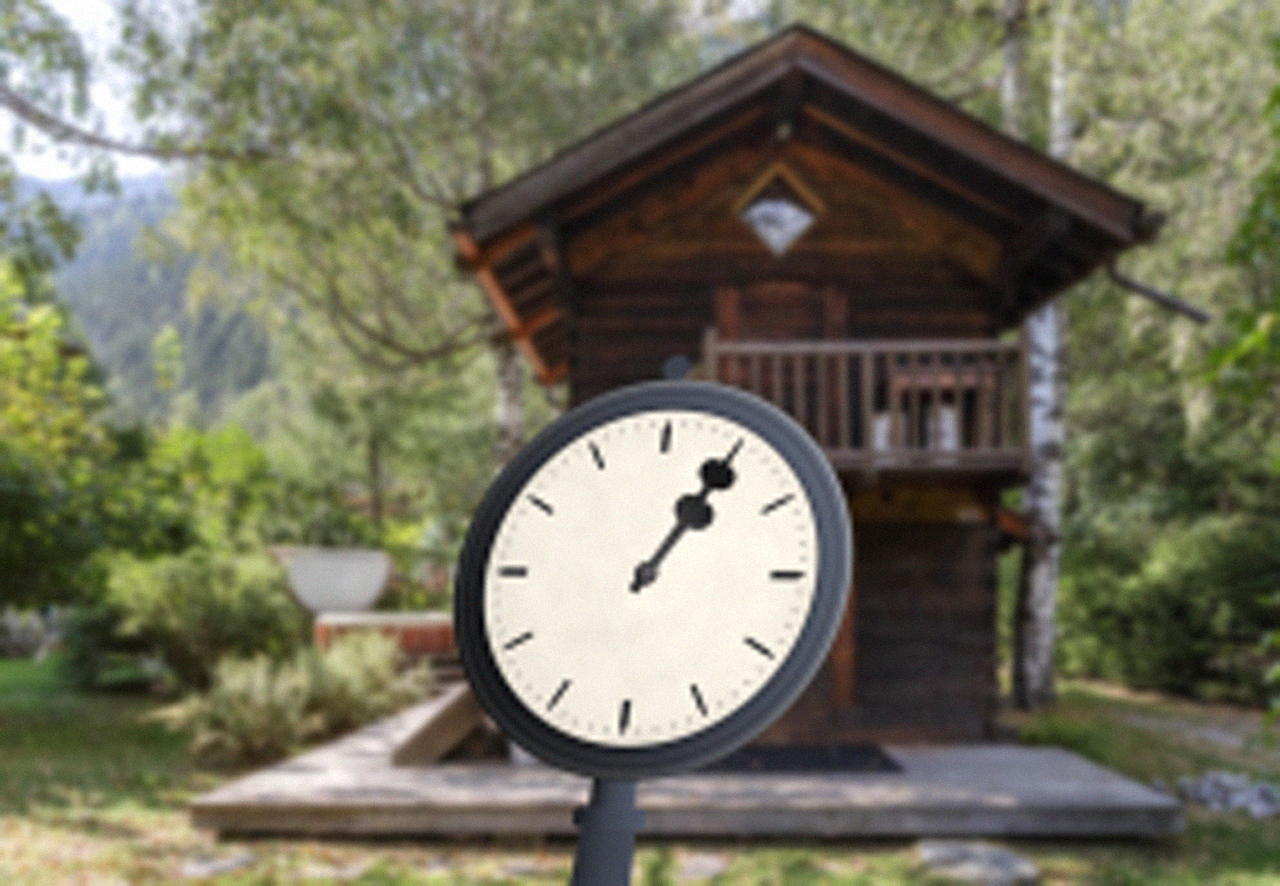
h=1 m=5
